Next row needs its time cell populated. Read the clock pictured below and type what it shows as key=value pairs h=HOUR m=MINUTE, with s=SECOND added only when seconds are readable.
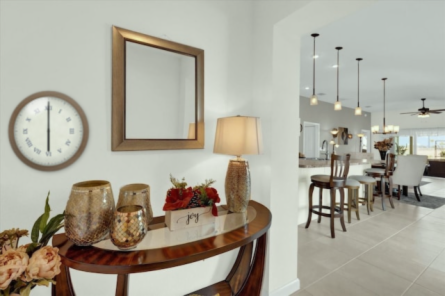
h=6 m=0
